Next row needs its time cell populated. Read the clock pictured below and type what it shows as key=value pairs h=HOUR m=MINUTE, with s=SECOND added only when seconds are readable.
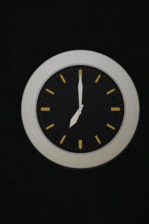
h=7 m=0
